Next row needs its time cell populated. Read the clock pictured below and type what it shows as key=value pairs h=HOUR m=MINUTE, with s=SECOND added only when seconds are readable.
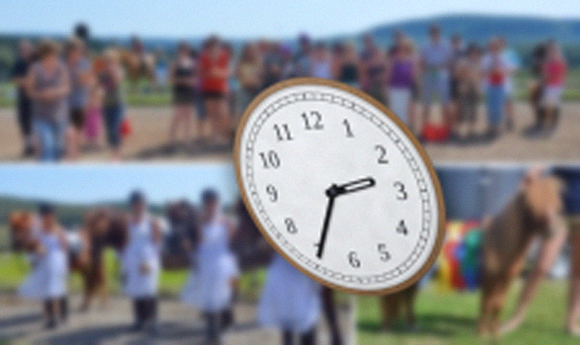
h=2 m=35
